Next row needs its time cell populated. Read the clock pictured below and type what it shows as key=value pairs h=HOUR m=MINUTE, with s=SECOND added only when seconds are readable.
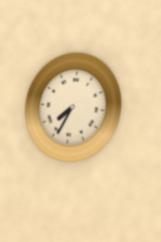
h=7 m=34
